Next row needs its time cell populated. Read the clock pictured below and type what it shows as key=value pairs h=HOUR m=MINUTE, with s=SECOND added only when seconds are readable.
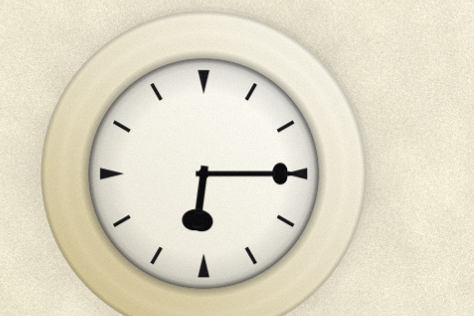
h=6 m=15
